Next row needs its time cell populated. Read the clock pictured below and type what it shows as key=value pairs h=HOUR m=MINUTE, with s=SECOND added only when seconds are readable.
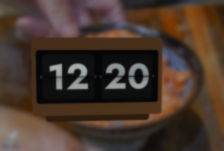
h=12 m=20
